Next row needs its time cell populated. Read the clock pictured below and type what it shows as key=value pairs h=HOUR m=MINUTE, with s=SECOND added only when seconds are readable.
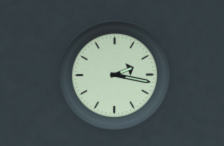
h=2 m=17
